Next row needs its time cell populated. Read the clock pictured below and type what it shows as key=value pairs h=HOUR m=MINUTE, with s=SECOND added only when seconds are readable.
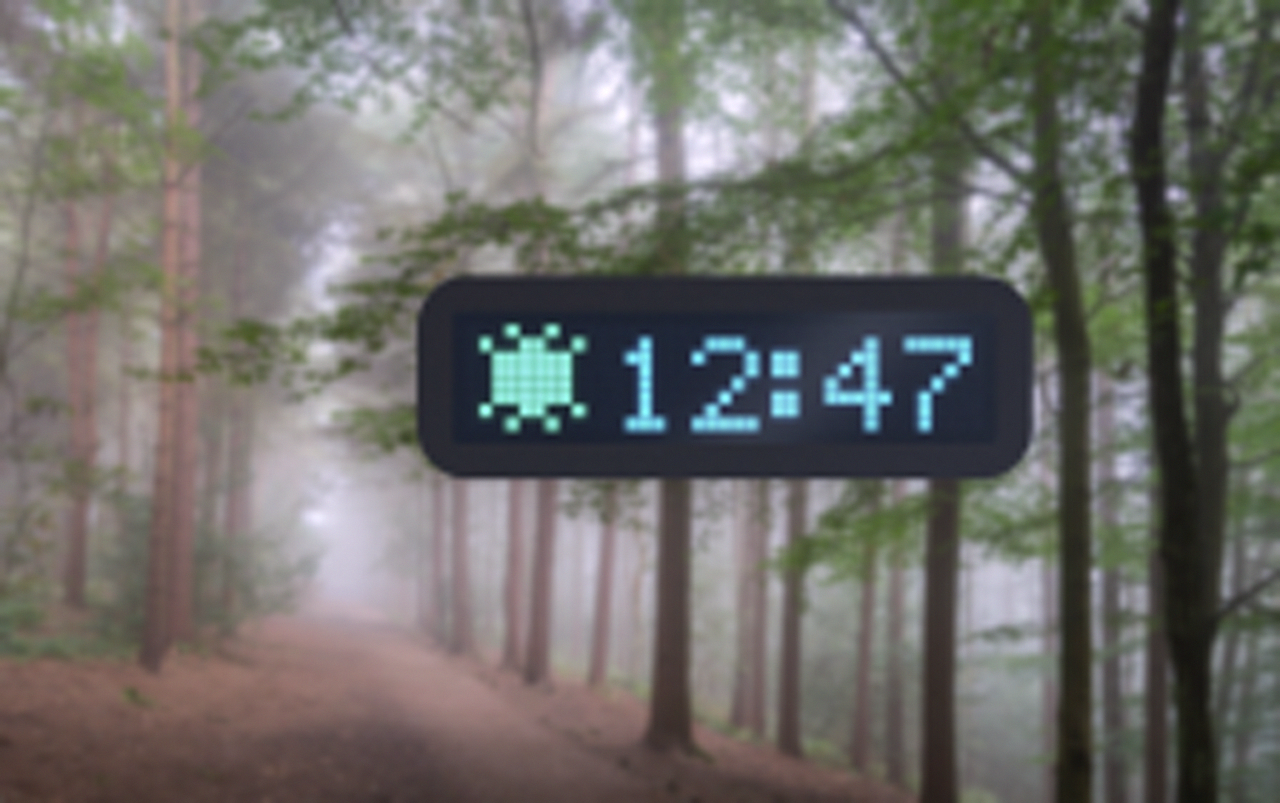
h=12 m=47
